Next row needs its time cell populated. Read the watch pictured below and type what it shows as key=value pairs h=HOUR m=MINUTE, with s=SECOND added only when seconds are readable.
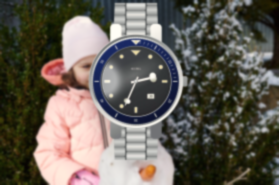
h=2 m=34
